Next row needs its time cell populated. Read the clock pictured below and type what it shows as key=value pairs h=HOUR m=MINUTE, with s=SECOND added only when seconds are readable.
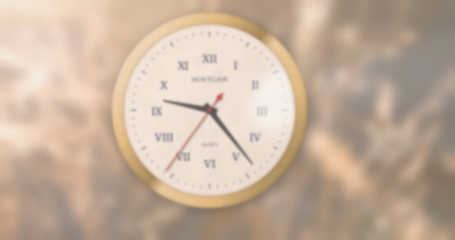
h=9 m=23 s=36
